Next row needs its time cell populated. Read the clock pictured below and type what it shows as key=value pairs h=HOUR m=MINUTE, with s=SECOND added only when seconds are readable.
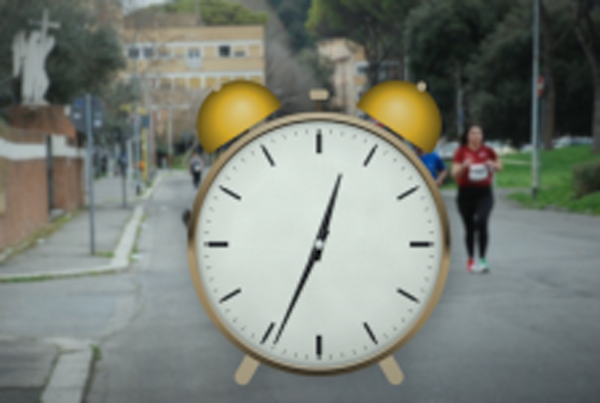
h=12 m=34
